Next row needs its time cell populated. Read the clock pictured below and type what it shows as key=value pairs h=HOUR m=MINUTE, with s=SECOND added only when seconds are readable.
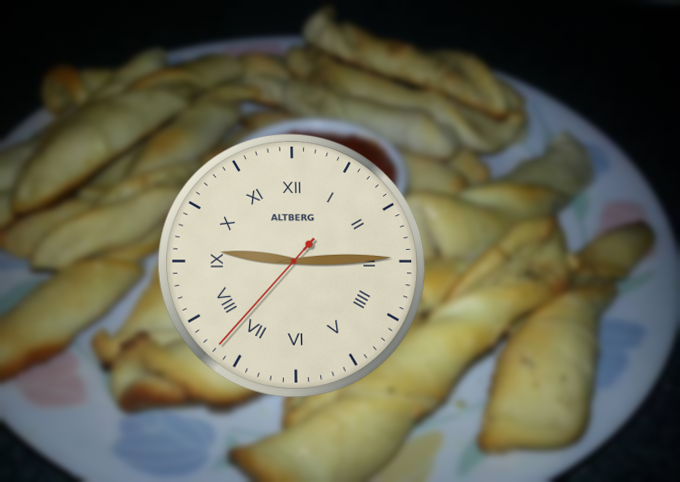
h=9 m=14 s=37
